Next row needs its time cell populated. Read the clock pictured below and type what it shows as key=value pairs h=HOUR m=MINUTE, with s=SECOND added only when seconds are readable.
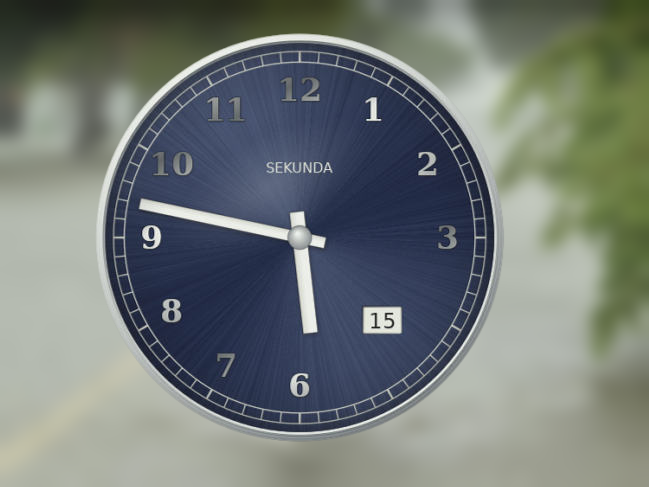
h=5 m=47
